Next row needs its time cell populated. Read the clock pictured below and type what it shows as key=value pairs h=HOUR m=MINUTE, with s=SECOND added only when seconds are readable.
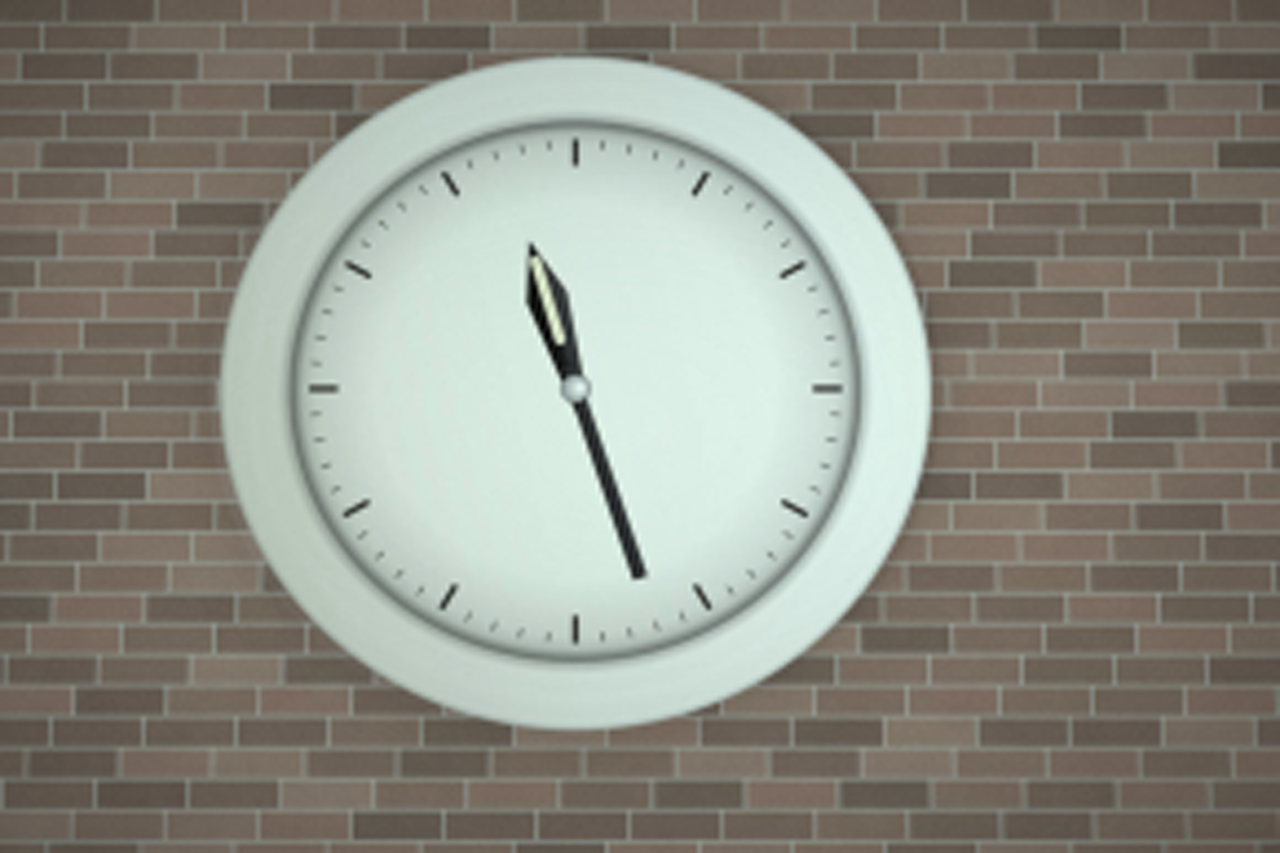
h=11 m=27
